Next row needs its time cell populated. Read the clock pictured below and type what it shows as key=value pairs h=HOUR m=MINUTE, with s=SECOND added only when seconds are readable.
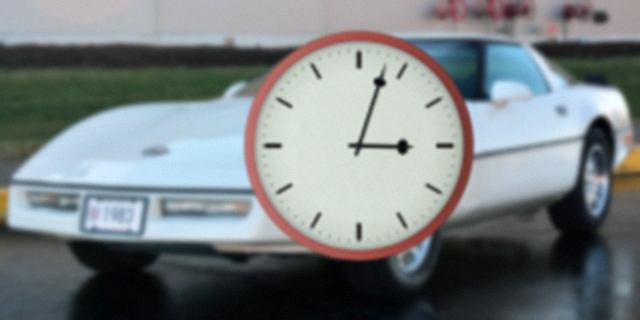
h=3 m=3
